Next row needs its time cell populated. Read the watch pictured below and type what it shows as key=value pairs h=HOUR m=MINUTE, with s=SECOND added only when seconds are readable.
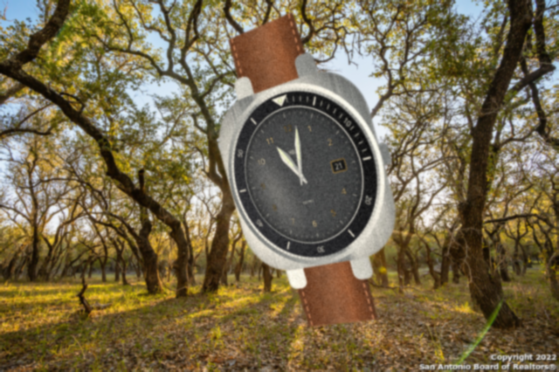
h=11 m=2
